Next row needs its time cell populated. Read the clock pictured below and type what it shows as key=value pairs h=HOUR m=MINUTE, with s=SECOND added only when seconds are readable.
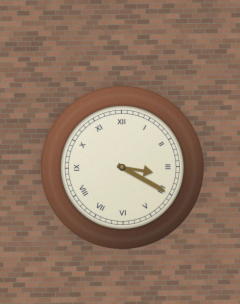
h=3 m=20
